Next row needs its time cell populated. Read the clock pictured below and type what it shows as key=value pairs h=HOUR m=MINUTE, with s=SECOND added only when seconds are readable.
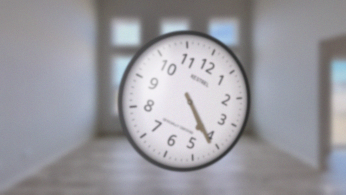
h=4 m=21
